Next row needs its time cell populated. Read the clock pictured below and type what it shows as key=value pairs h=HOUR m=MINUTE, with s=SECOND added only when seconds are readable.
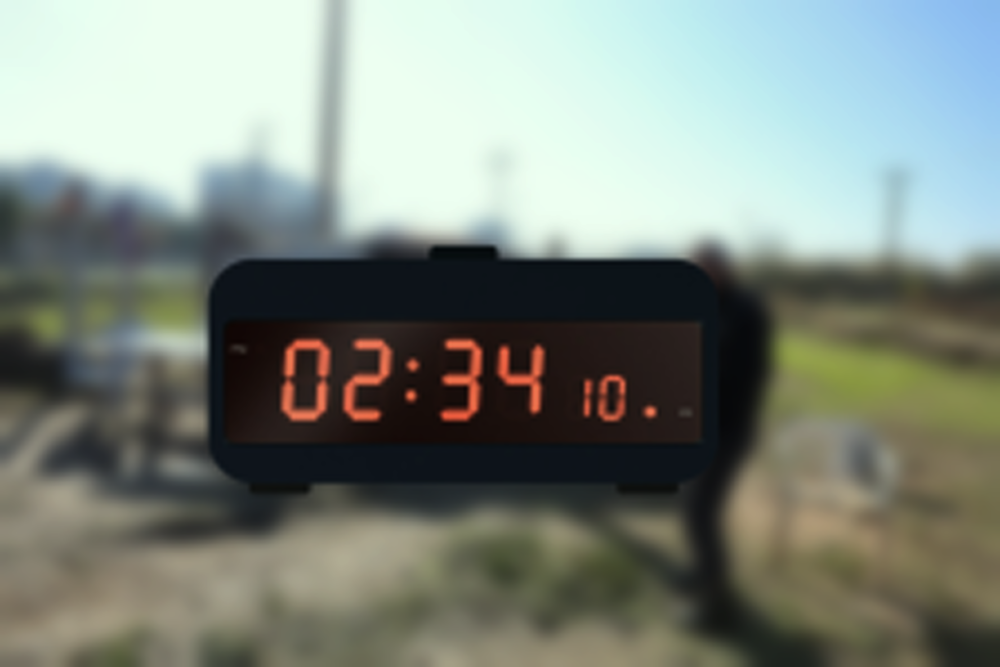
h=2 m=34 s=10
